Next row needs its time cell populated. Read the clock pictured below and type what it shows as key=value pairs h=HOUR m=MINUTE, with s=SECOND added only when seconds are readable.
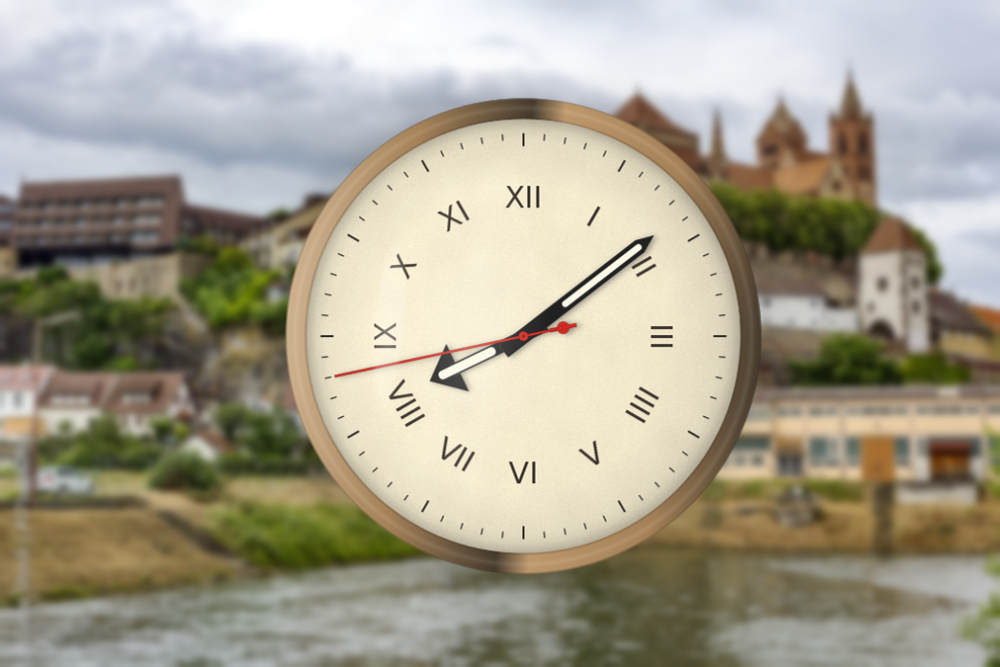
h=8 m=8 s=43
